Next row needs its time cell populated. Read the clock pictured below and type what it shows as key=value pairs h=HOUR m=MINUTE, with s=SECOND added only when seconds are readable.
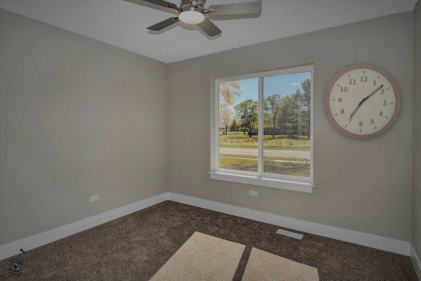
h=7 m=8
